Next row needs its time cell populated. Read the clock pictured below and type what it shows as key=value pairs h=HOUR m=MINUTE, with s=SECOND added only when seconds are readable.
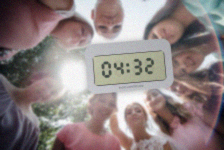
h=4 m=32
